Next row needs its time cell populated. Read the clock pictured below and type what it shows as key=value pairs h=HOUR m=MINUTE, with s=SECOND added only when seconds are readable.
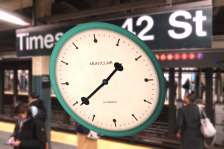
h=1 m=39
